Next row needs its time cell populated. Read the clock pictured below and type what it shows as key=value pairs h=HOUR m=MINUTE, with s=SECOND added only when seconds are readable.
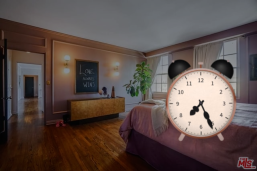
h=7 m=26
